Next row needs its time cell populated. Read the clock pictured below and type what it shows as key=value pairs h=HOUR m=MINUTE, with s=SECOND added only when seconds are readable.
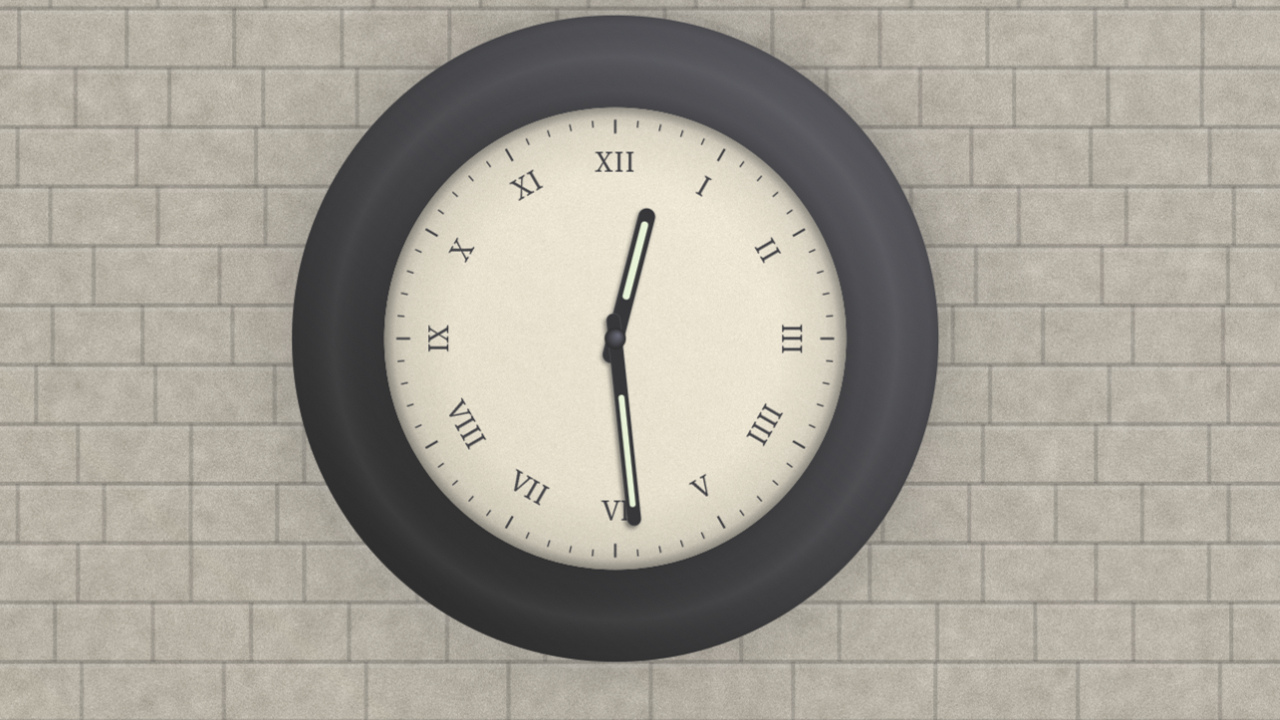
h=12 m=29
